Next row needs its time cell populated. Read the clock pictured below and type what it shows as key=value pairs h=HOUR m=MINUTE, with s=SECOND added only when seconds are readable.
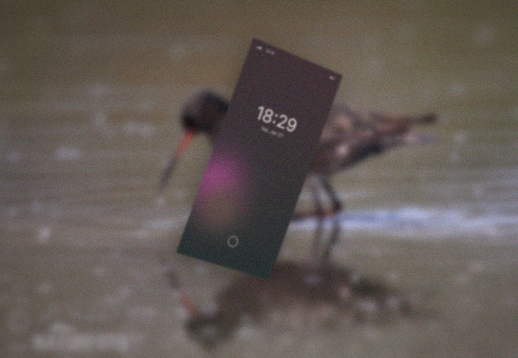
h=18 m=29
